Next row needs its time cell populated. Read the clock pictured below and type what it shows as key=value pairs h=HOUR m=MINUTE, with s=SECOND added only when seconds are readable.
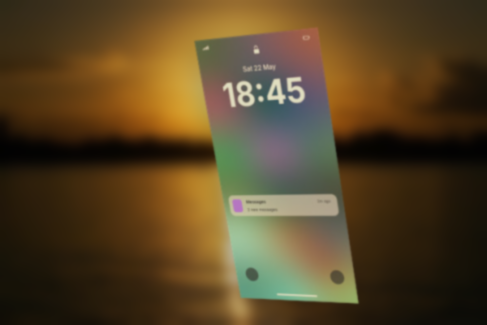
h=18 m=45
